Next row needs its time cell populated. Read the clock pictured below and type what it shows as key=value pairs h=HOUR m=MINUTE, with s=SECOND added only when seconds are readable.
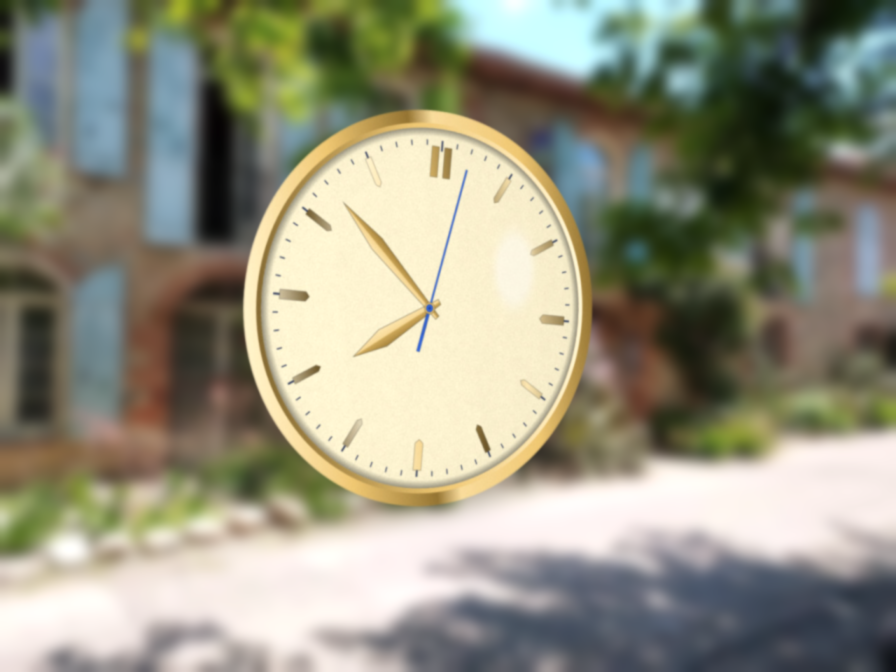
h=7 m=52 s=2
